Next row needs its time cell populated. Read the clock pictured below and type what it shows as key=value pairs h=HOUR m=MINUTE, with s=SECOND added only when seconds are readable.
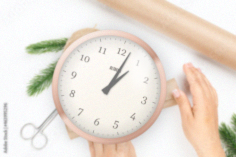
h=1 m=2
